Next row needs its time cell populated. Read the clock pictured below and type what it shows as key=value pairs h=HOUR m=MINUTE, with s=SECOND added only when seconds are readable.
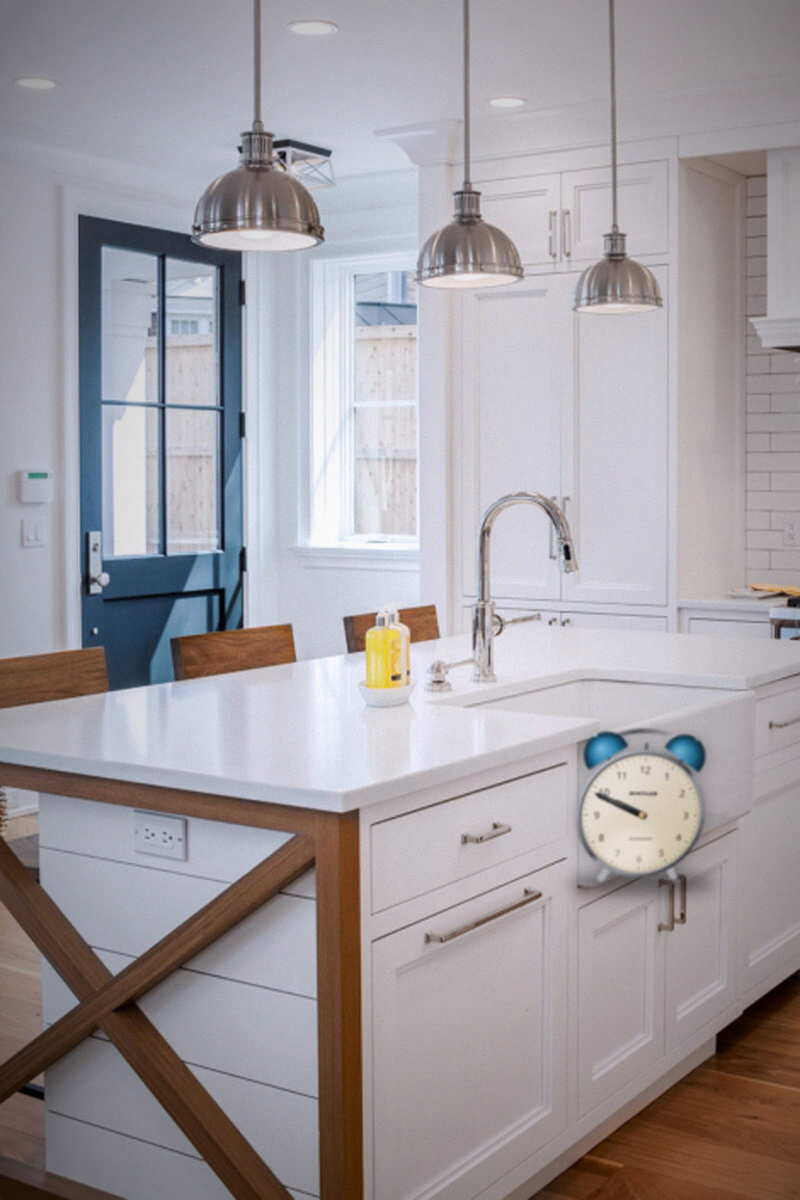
h=9 m=49
